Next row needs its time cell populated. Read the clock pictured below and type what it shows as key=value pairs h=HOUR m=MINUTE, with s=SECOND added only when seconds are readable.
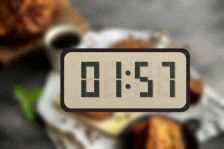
h=1 m=57
